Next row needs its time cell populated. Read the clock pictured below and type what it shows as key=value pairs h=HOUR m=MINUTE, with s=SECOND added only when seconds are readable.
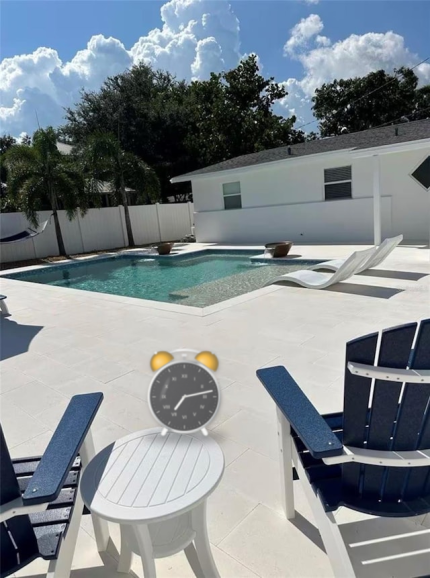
h=7 m=13
